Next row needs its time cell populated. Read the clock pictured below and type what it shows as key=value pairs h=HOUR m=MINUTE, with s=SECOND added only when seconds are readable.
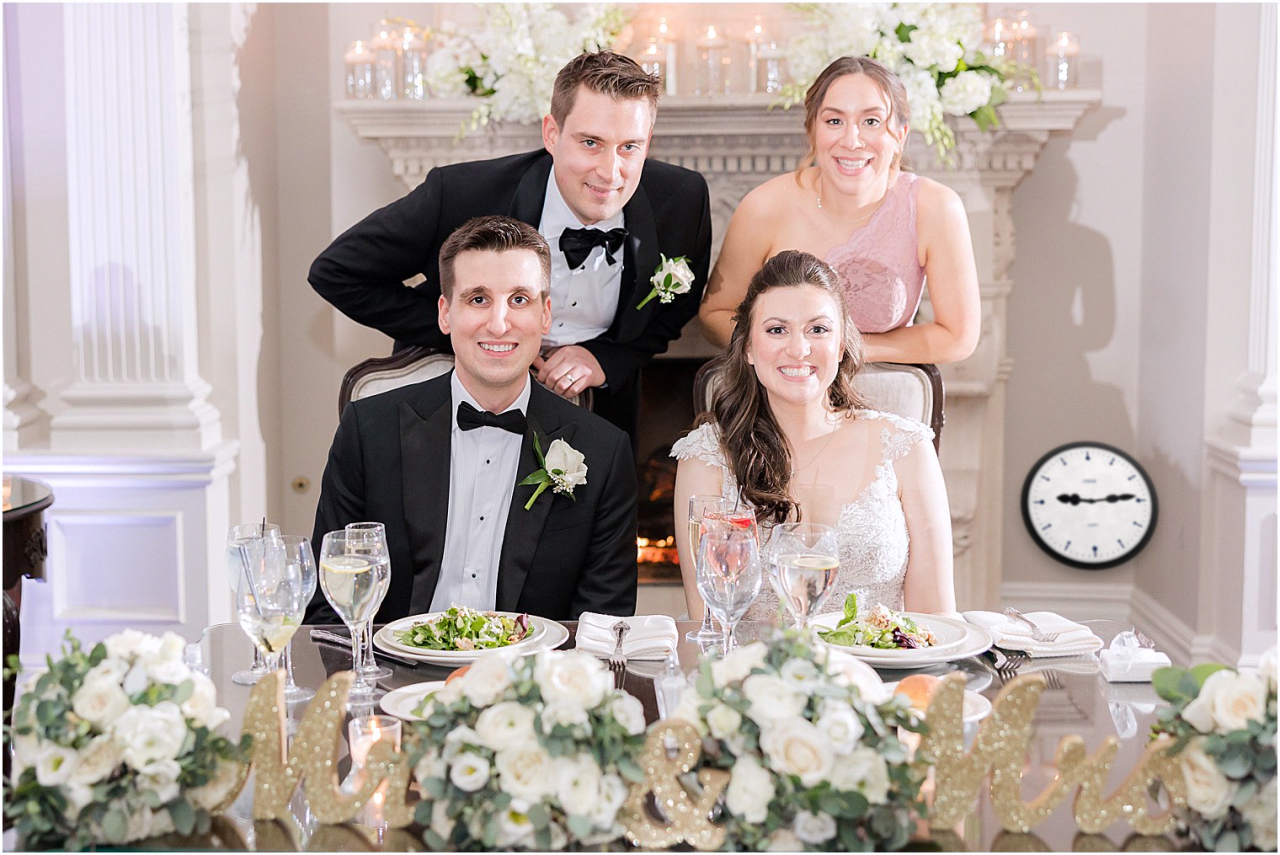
h=9 m=14
